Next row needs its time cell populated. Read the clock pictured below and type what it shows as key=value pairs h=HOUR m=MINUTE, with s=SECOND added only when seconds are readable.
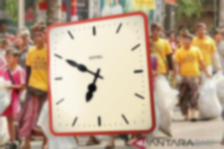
h=6 m=50
